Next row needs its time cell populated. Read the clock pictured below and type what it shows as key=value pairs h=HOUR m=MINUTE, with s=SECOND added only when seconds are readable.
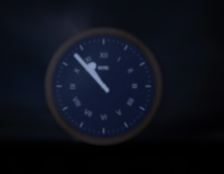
h=10 m=53
